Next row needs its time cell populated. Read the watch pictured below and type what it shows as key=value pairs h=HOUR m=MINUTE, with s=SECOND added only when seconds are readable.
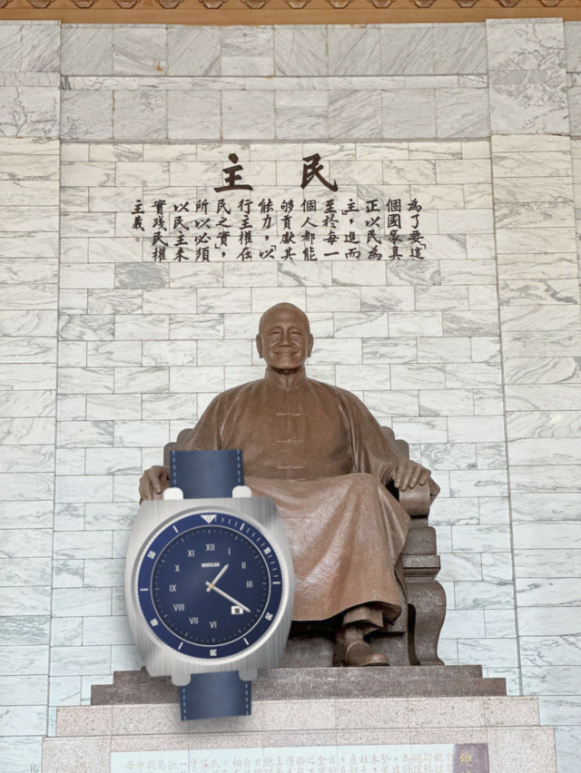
h=1 m=21
